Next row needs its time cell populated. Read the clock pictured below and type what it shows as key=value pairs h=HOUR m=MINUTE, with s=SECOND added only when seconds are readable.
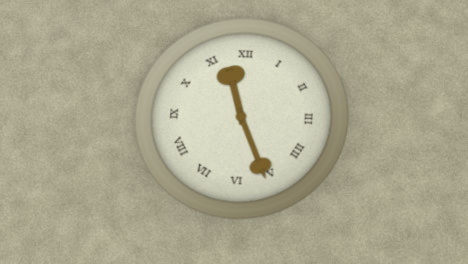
h=11 m=26
